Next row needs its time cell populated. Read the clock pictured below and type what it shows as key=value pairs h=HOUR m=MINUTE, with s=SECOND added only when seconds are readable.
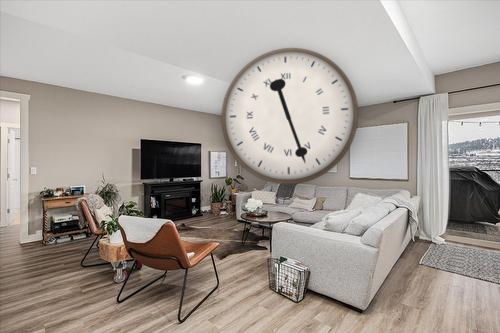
h=11 m=27
